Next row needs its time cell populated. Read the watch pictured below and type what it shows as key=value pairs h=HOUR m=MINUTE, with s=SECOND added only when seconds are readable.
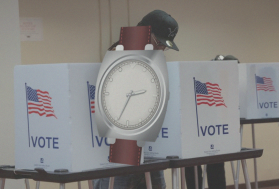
h=2 m=34
